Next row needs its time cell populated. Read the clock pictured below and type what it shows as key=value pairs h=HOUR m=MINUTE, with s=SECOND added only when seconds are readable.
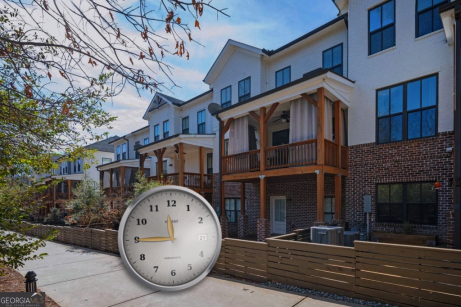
h=11 m=45
